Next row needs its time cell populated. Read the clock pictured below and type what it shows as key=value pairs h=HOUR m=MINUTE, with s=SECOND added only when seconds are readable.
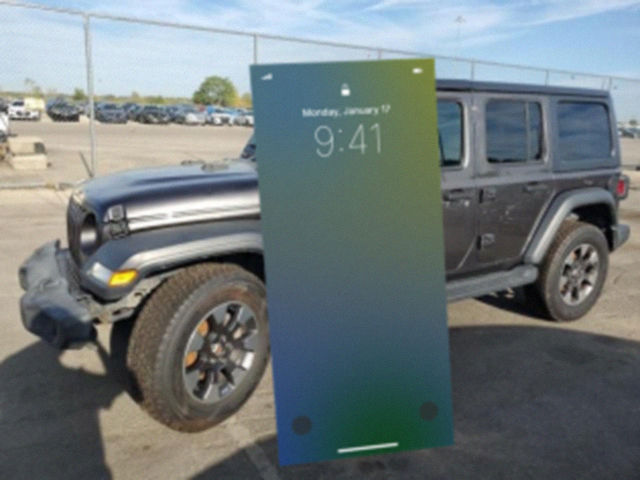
h=9 m=41
